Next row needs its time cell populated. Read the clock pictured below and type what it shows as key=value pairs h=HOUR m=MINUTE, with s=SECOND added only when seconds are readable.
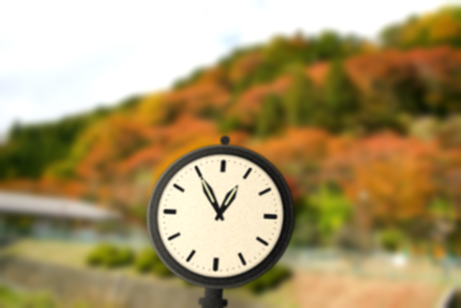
h=12 m=55
